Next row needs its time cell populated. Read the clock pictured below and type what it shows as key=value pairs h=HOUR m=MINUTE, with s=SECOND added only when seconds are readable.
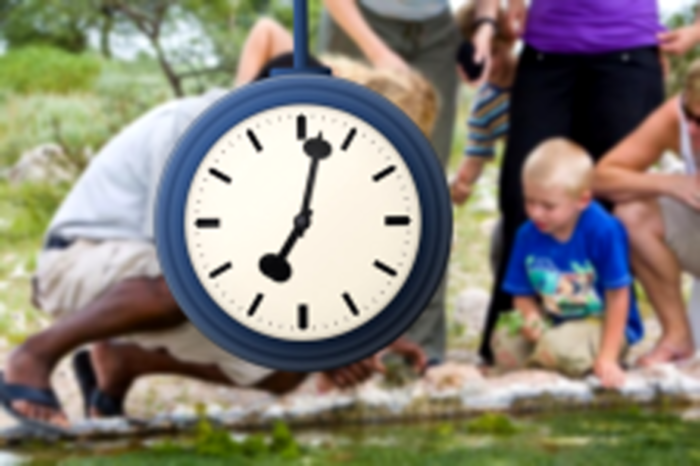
h=7 m=2
